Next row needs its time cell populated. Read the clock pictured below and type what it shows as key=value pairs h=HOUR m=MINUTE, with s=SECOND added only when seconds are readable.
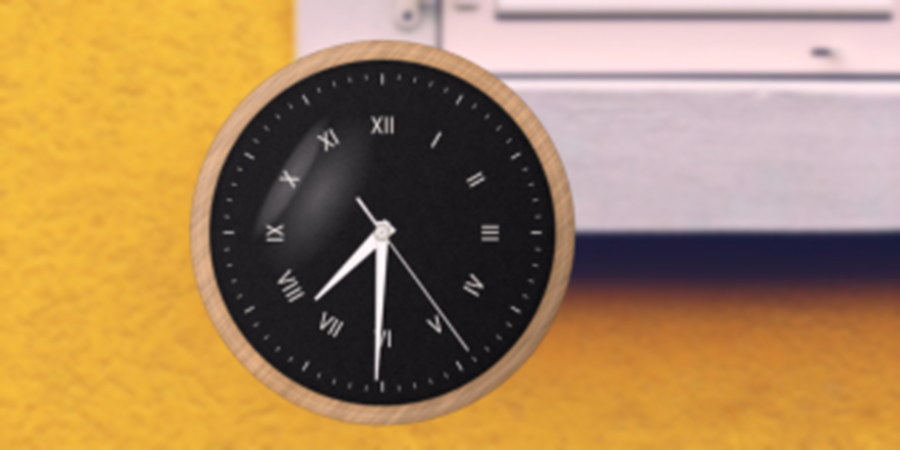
h=7 m=30 s=24
